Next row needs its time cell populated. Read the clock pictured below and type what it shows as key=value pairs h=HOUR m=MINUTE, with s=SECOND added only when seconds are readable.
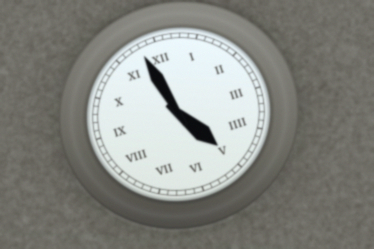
h=4 m=58
